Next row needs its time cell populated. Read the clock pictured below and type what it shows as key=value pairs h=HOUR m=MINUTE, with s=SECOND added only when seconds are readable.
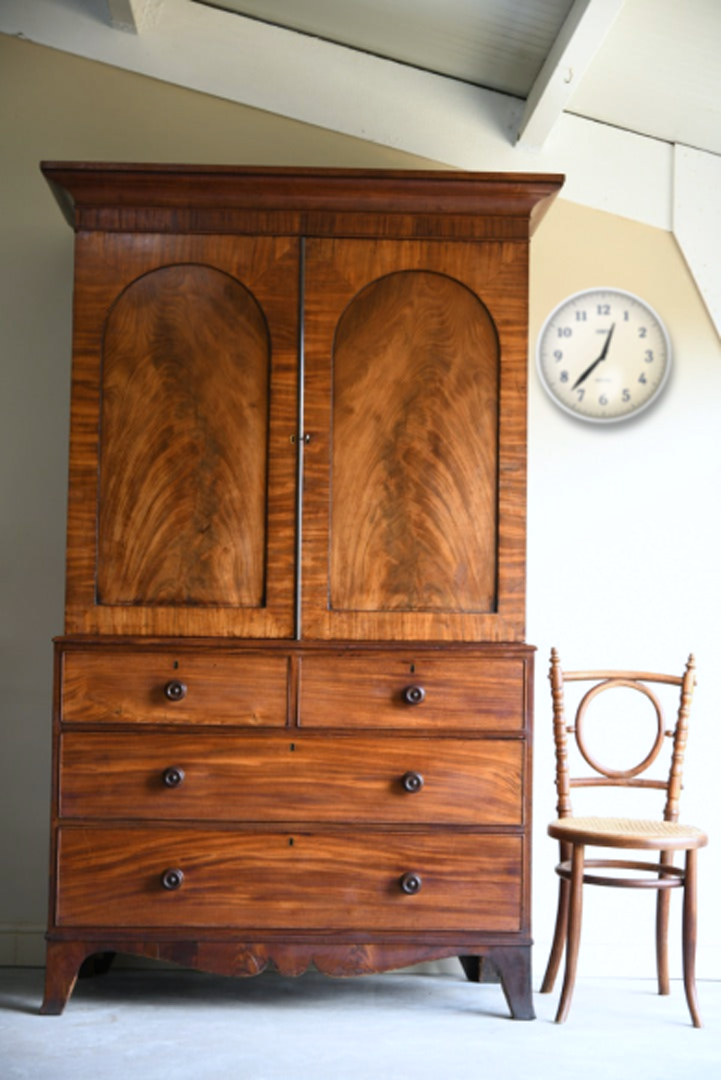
h=12 m=37
